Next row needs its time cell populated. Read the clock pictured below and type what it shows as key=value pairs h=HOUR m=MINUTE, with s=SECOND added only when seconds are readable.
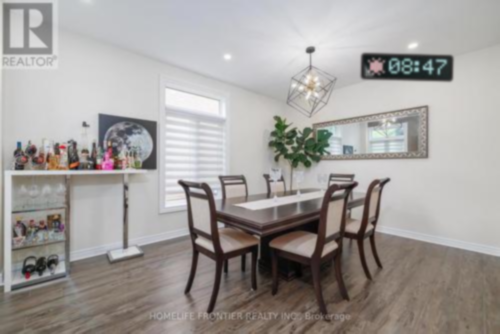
h=8 m=47
